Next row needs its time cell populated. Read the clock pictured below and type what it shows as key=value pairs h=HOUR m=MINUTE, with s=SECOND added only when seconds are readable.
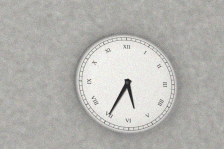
h=5 m=35
